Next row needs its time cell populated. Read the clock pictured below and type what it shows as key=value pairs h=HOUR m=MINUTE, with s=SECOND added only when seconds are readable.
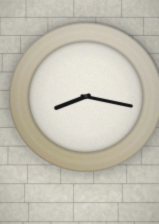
h=8 m=17
